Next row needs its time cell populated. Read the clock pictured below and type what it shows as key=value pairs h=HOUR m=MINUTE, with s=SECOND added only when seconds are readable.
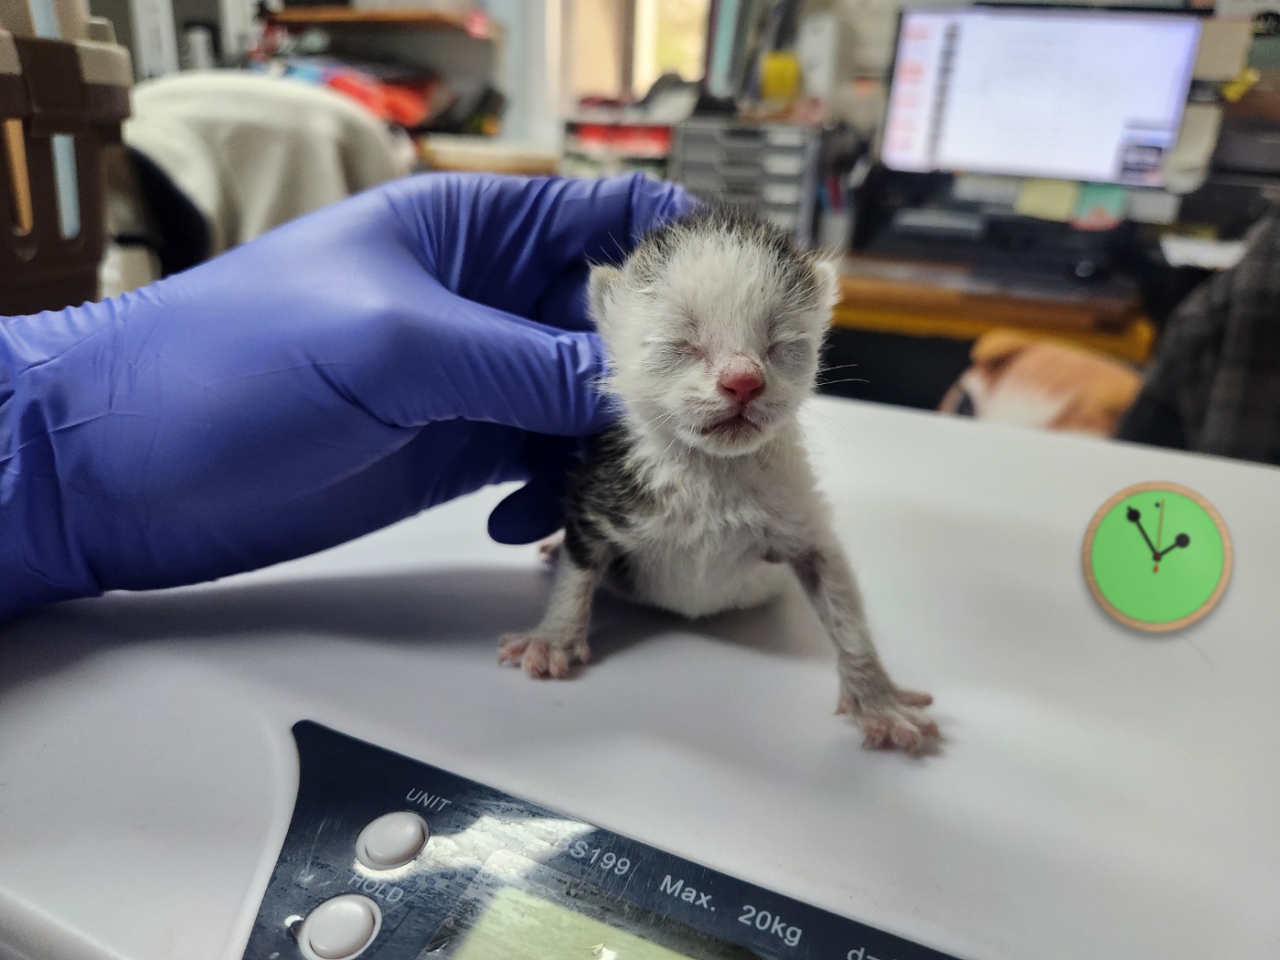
h=1 m=55 s=1
